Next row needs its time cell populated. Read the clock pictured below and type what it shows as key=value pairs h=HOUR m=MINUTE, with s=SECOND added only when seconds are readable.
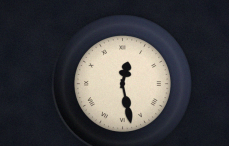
h=12 m=28
